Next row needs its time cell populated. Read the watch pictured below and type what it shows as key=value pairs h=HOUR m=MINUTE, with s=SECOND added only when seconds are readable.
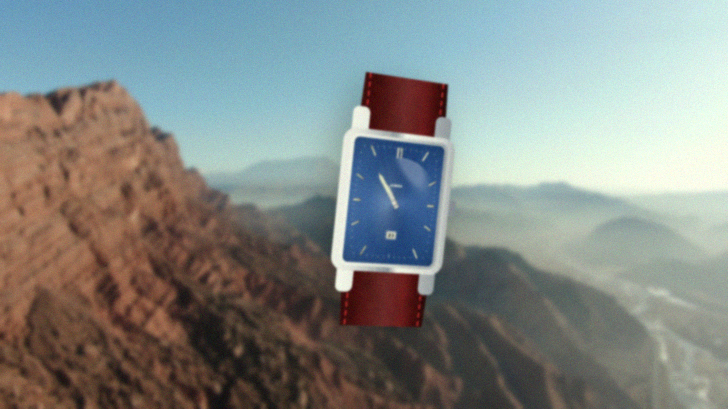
h=10 m=54
